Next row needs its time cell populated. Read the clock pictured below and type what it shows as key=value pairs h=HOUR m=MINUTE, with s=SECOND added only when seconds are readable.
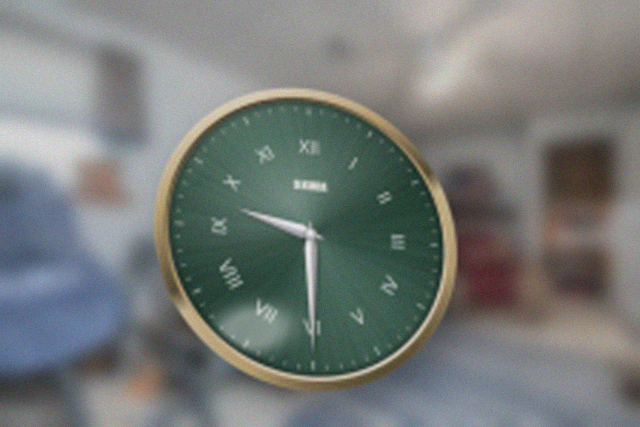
h=9 m=30
